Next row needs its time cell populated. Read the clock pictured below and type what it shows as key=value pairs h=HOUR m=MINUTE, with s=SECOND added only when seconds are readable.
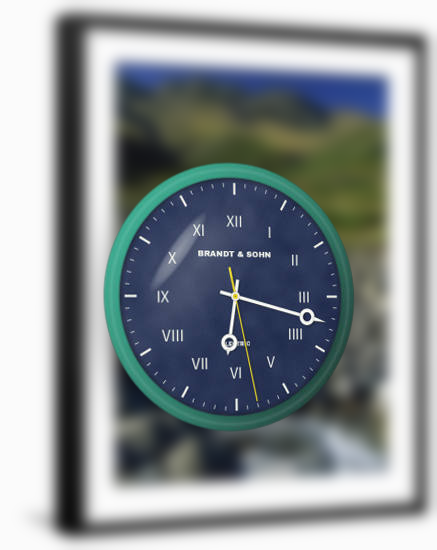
h=6 m=17 s=28
